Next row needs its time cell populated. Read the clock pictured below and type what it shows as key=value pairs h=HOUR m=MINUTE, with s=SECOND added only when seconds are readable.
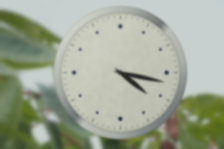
h=4 m=17
